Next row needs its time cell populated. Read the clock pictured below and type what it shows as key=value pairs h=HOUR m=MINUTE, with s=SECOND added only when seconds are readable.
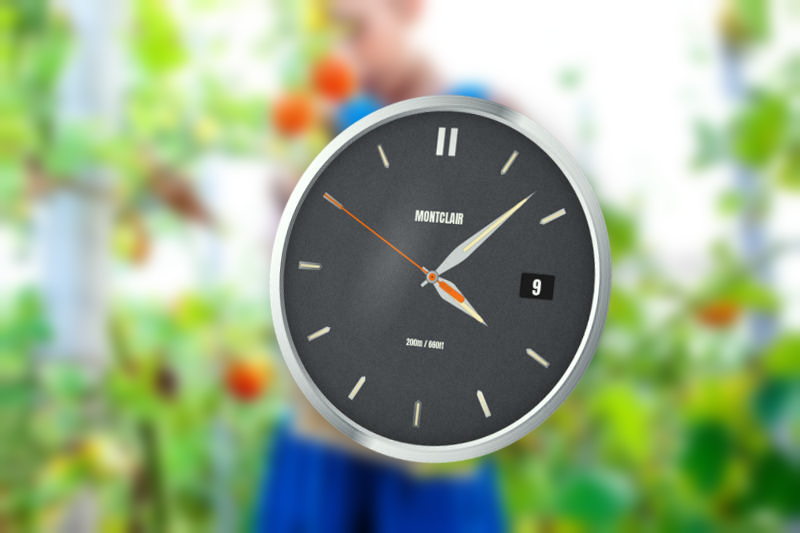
h=4 m=7 s=50
